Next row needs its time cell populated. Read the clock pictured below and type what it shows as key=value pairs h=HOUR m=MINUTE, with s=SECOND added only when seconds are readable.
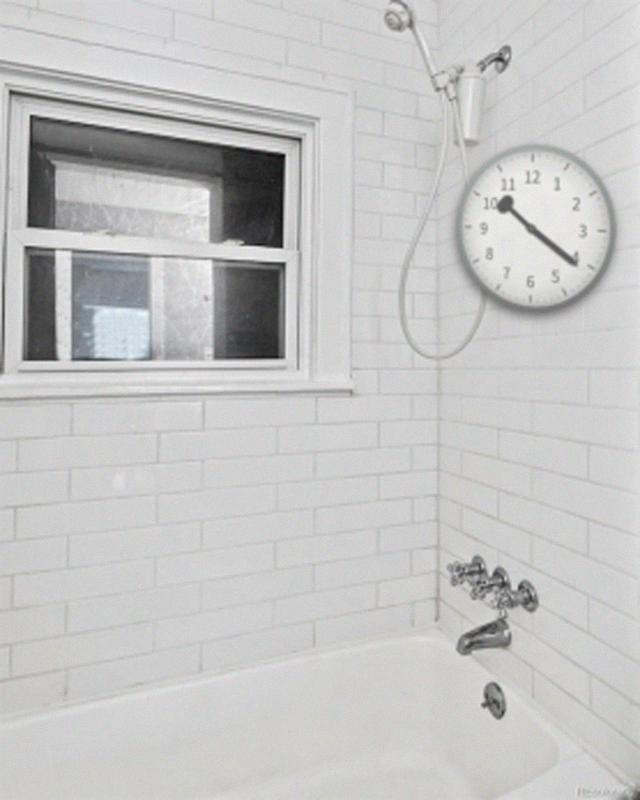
h=10 m=21
